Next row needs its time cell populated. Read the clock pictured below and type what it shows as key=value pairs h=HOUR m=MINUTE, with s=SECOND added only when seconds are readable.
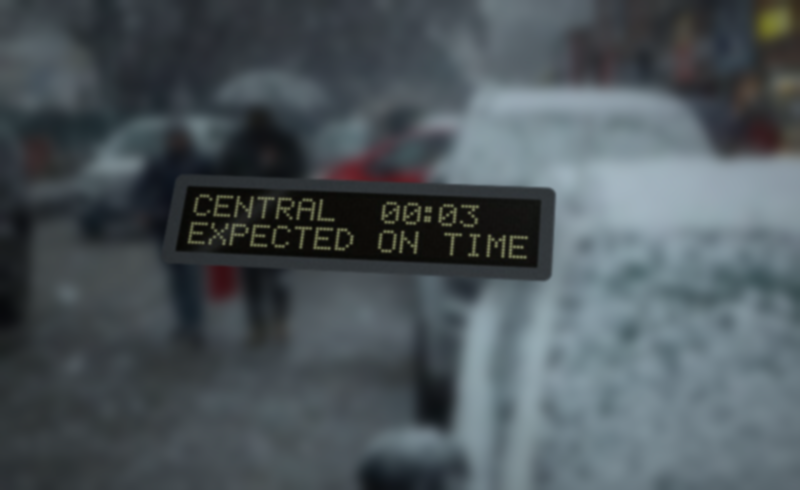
h=0 m=3
